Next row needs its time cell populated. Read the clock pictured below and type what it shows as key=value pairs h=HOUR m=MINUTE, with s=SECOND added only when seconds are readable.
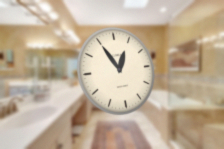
h=12 m=55
